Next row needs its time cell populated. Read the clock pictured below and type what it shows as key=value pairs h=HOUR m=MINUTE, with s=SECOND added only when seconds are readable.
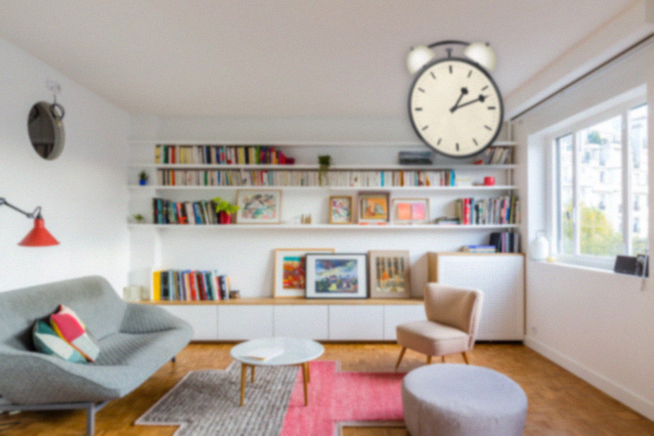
h=1 m=12
